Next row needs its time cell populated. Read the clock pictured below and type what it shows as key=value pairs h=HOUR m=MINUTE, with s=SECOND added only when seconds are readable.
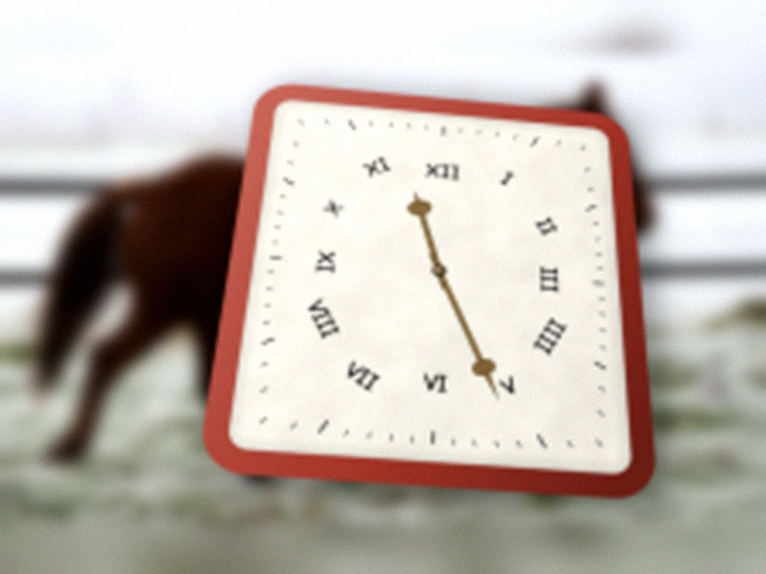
h=11 m=26
